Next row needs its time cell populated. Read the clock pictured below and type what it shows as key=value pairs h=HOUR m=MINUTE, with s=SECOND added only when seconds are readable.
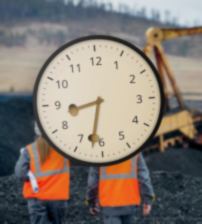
h=8 m=32
